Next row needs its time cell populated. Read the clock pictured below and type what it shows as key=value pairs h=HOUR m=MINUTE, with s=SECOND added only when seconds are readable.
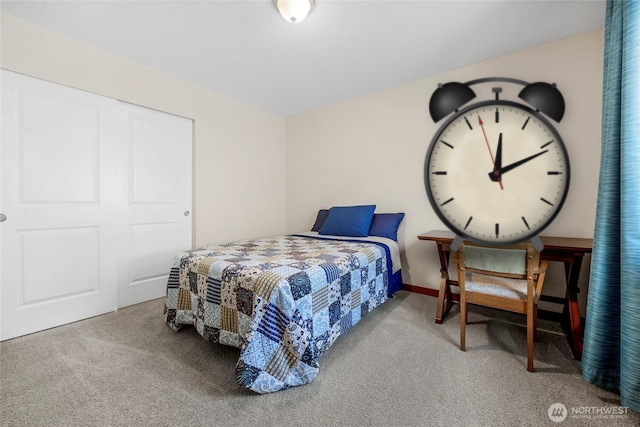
h=12 m=10 s=57
